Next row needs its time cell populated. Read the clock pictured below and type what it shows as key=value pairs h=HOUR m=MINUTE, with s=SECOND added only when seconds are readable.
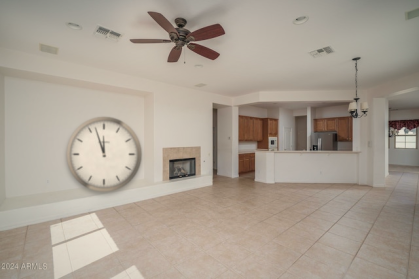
h=11 m=57
